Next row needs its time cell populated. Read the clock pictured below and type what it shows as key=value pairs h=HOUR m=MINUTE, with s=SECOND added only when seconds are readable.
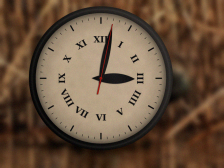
h=3 m=2 s=2
